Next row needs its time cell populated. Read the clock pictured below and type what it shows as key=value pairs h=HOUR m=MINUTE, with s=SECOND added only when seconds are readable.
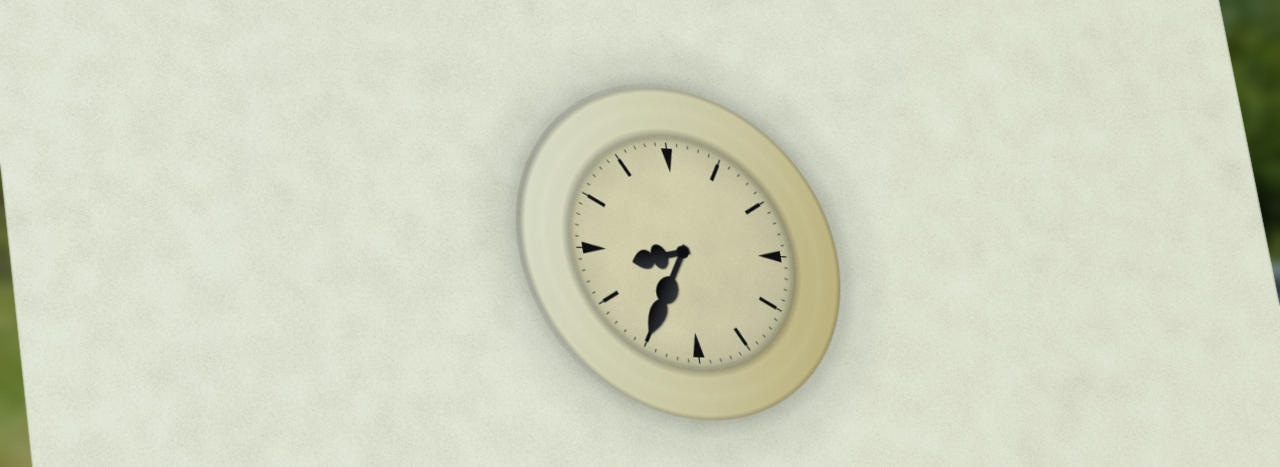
h=8 m=35
